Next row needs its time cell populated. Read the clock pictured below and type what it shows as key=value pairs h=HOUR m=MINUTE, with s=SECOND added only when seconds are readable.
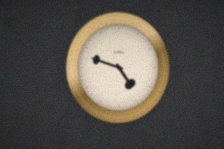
h=4 m=48
